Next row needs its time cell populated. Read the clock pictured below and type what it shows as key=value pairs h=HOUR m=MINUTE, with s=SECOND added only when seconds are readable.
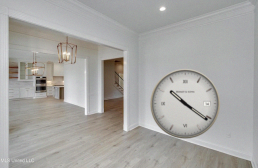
h=10 m=21
